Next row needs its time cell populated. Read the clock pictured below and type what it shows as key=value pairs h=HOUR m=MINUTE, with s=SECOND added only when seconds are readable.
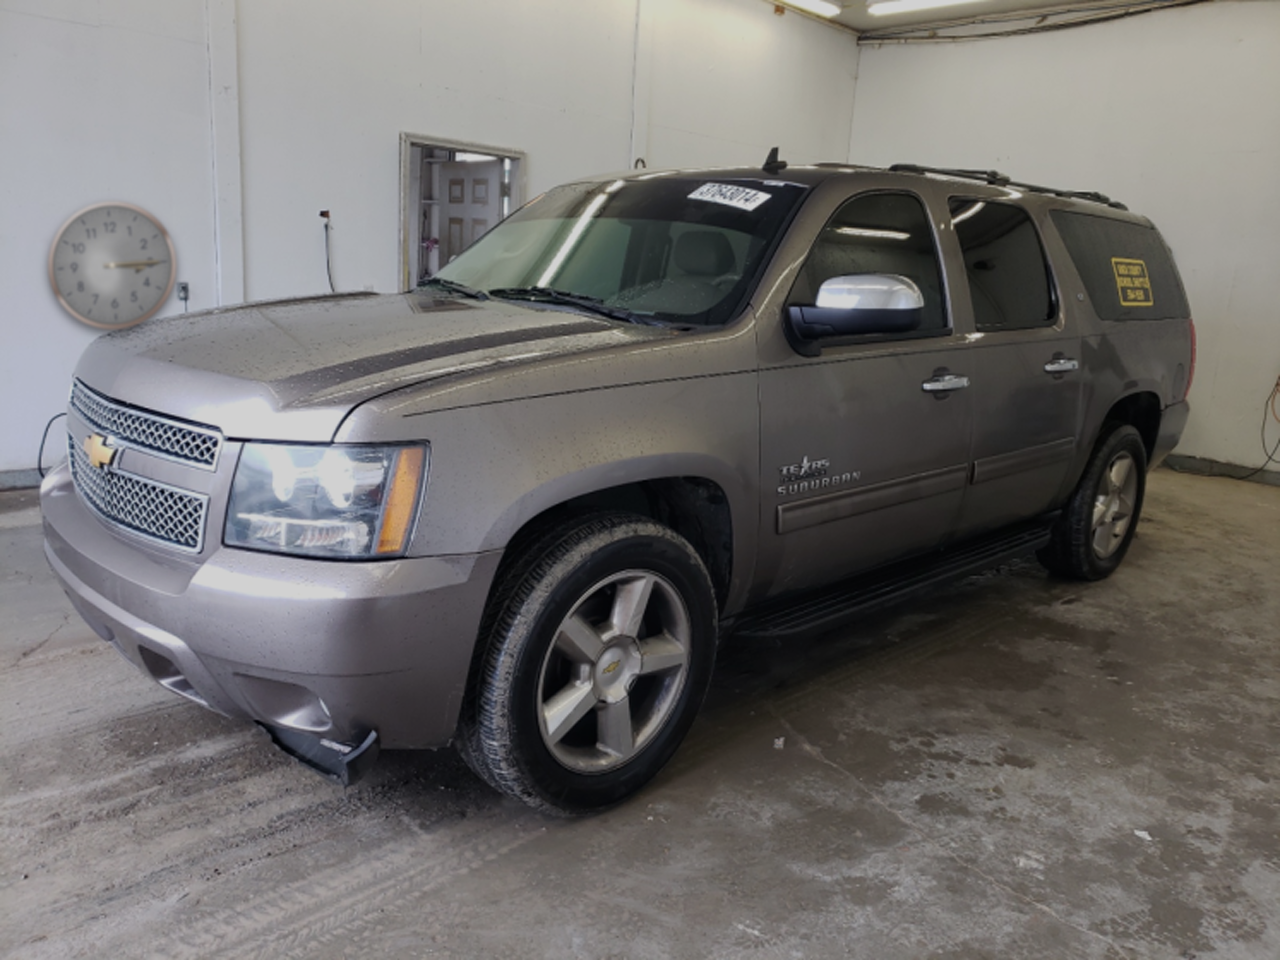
h=3 m=15
